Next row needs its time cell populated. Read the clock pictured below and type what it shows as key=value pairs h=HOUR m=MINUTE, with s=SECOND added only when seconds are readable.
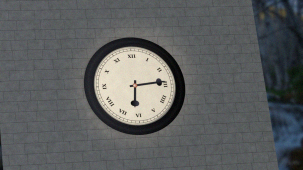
h=6 m=14
